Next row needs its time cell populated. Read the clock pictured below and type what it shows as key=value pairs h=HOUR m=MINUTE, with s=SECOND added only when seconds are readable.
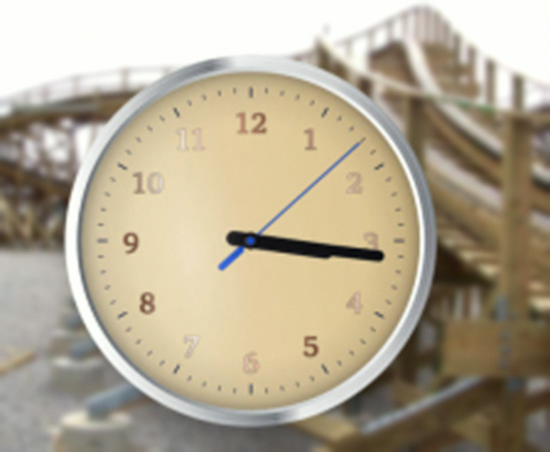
h=3 m=16 s=8
